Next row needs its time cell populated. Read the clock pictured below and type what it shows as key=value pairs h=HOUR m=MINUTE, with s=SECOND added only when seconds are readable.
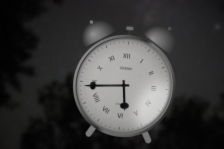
h=5 m=44
